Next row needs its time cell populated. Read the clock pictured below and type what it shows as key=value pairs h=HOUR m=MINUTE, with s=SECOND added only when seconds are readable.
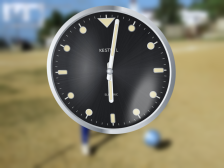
h=6 m=2
